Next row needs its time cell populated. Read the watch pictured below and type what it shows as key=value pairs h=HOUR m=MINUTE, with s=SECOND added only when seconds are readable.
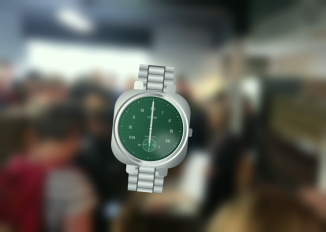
h=6 m=0
